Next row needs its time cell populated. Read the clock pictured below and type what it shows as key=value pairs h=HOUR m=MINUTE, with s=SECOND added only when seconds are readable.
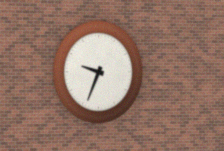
h=9 m=34
